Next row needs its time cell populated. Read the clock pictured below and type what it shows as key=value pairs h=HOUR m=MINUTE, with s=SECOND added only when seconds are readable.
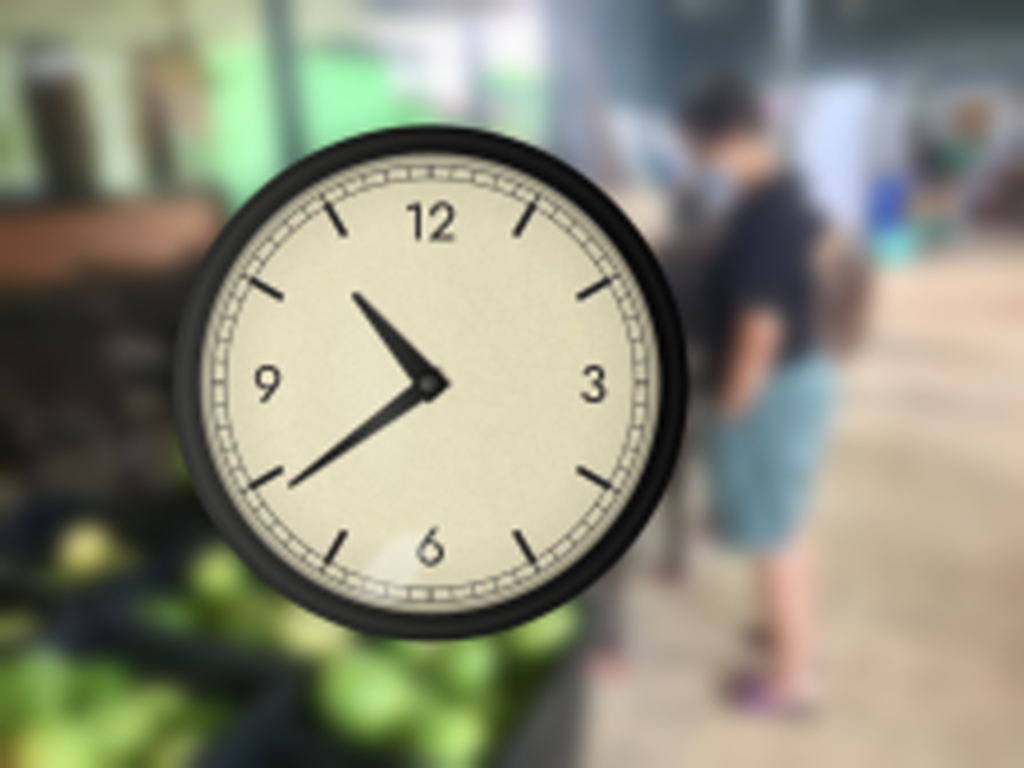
h=10 m=39
